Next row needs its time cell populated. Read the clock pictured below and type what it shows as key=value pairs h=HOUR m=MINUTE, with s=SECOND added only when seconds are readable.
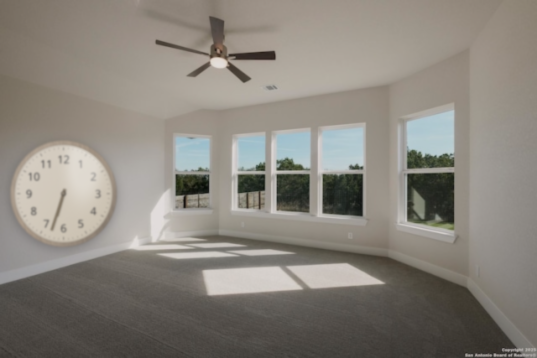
h=6 m=33
